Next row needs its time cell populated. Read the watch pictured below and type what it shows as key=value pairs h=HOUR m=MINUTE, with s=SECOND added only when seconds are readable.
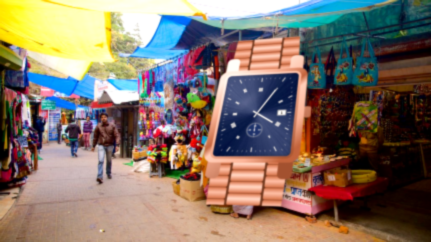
h=4 m=5
